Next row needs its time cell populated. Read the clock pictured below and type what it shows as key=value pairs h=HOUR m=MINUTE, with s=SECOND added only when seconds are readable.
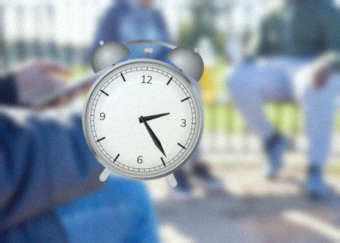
h=2 m=24
